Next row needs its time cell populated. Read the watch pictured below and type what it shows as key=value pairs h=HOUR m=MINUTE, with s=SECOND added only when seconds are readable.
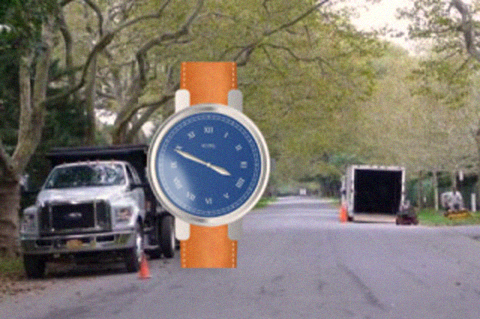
h=3 m=49
